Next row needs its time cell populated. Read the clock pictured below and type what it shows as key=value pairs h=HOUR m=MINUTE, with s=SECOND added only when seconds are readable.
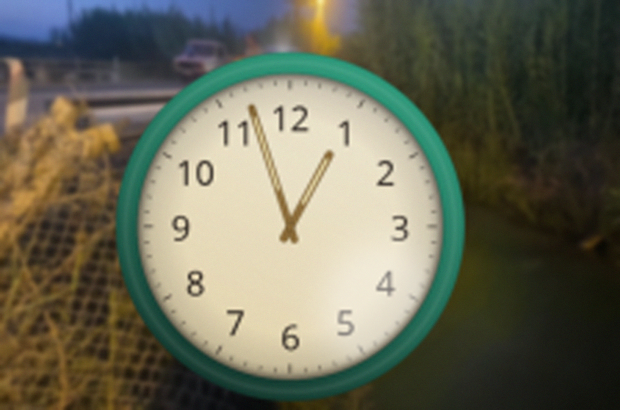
h=12 m=57
